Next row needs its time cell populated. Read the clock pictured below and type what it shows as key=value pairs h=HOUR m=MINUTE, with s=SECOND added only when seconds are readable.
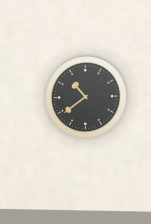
h=10 m=39
